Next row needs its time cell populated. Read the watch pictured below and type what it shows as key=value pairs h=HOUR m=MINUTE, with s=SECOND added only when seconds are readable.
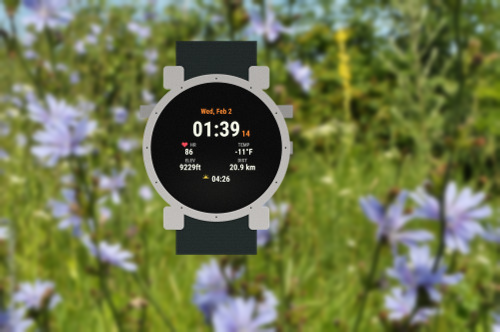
h=1 m=39 s=14
